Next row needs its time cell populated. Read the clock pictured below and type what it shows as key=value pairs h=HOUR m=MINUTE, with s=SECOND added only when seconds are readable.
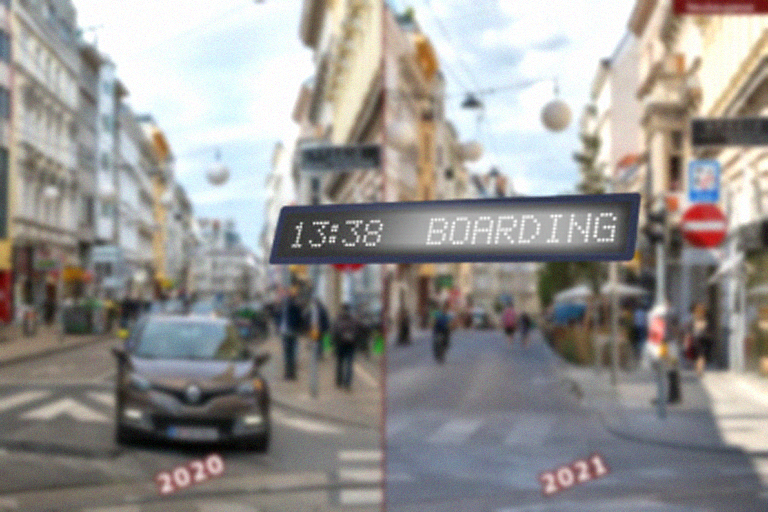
h=13 m=38
